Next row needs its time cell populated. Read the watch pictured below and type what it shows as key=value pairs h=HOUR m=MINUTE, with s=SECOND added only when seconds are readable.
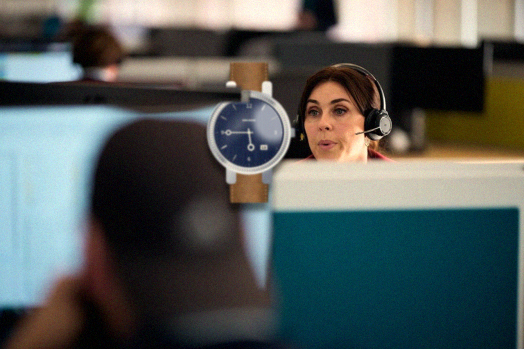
h=5 m=45
